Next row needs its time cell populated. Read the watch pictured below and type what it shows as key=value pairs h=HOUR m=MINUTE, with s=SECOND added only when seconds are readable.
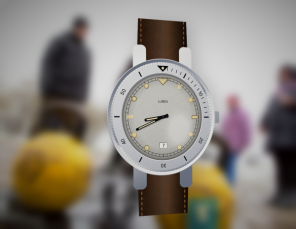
h=8 m=41
